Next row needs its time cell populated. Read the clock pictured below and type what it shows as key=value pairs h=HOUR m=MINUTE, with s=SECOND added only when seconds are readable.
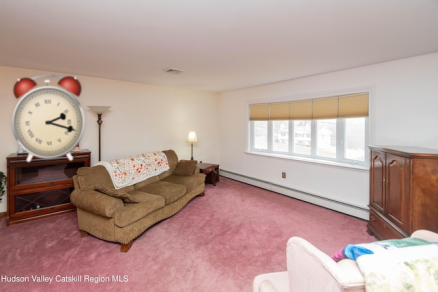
h=2 m=18
